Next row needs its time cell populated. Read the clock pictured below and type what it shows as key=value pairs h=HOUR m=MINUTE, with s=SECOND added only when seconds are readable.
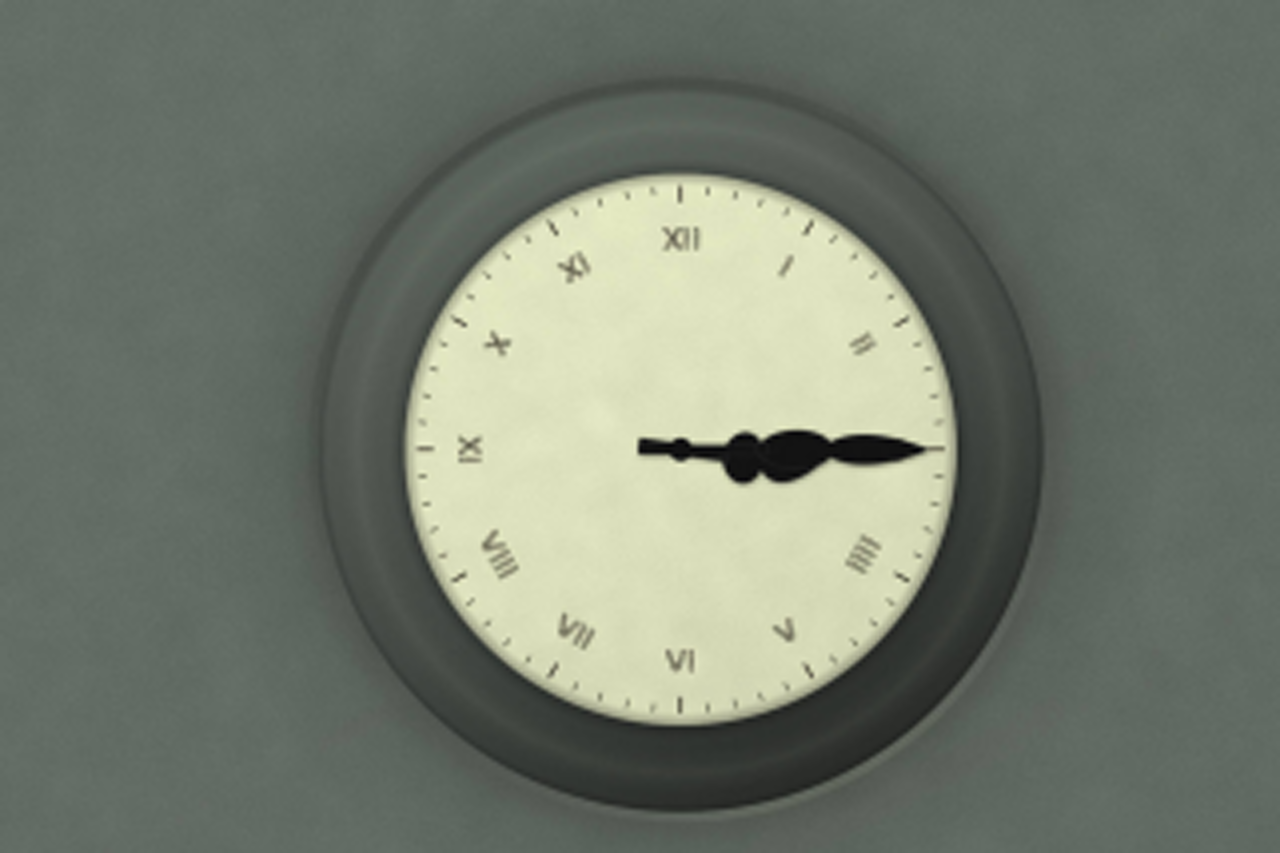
h=3 m=15
